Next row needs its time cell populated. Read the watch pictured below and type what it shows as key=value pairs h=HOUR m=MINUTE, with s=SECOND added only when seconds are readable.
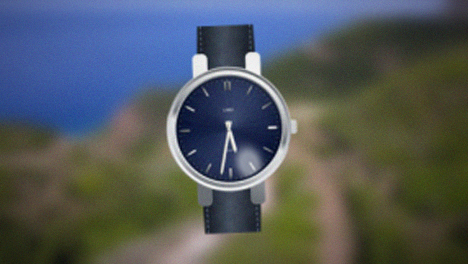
h=5 m=32
